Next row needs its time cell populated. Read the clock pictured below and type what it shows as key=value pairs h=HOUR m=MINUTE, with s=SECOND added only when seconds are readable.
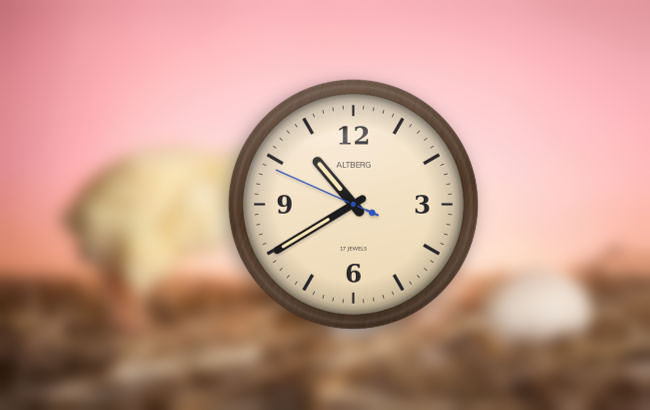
h=10 m=39 s=49
